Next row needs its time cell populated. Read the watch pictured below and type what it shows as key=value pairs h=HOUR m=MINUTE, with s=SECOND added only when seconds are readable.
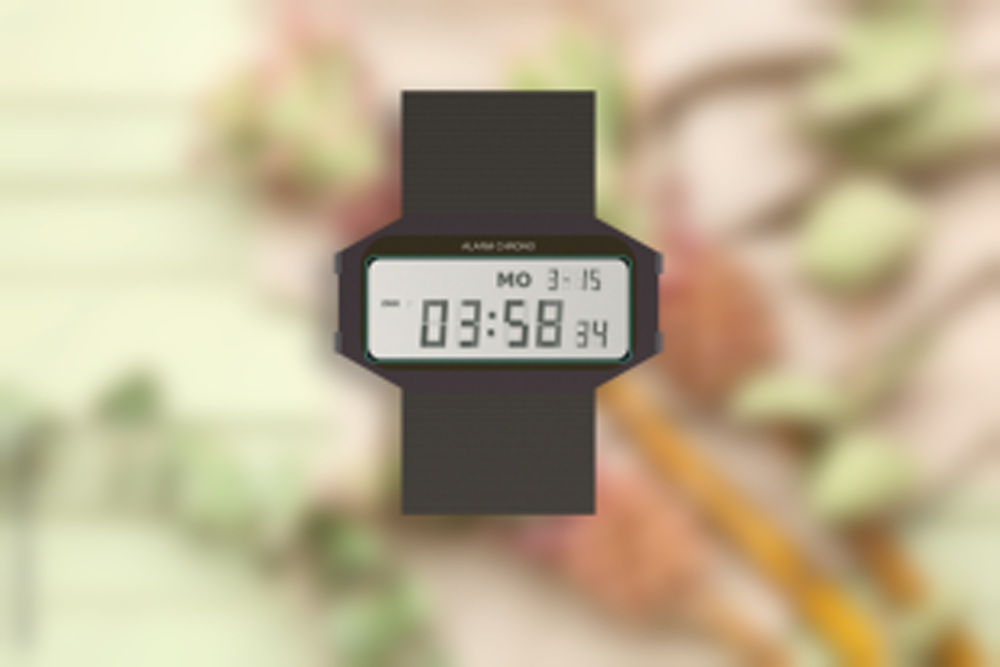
h=3 m=58 s=34
